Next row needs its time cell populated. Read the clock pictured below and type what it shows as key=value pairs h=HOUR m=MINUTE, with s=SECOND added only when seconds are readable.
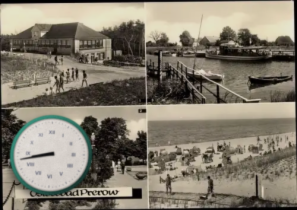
h=8 m=43
